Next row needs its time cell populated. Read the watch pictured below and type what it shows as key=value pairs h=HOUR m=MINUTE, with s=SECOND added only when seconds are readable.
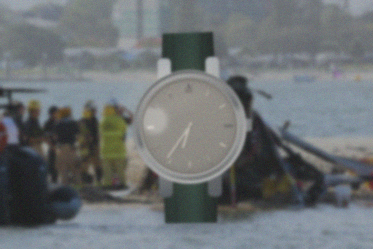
h=6 m=36
